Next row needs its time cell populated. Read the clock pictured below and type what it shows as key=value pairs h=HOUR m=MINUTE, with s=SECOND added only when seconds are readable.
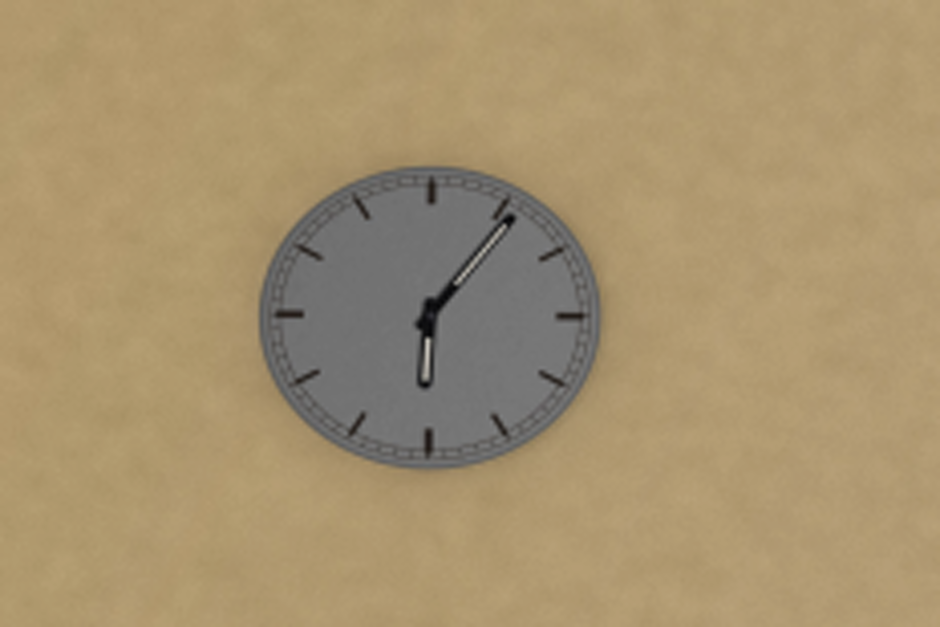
h=6 m=6
